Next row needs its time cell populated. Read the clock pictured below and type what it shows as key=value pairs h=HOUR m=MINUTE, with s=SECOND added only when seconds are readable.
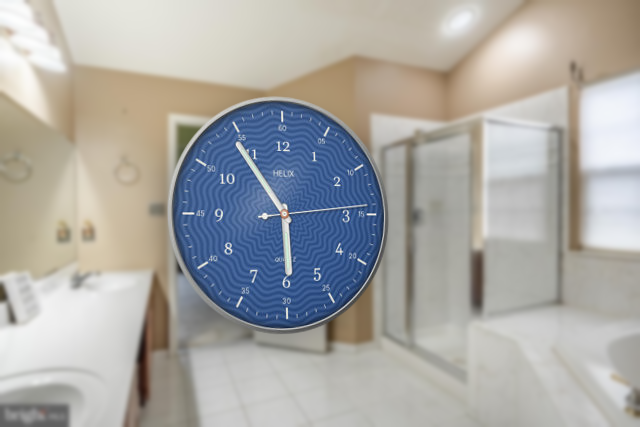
h=5 m=54 s=14
